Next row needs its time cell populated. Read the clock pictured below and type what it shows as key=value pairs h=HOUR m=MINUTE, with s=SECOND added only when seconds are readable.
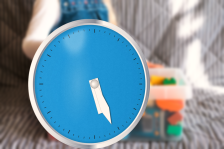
h=5 m=26
